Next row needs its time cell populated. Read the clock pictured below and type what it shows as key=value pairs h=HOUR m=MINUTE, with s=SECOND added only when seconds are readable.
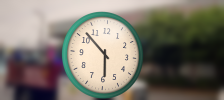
h=5 m=52
